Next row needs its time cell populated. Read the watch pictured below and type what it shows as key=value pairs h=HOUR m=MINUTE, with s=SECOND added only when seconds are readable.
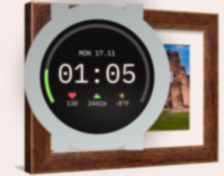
h=1 m=5
